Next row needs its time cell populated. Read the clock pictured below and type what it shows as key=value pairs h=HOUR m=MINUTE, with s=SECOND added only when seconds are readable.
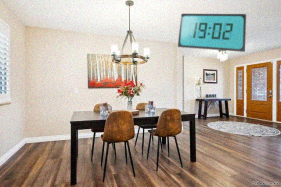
h=19 m=2
